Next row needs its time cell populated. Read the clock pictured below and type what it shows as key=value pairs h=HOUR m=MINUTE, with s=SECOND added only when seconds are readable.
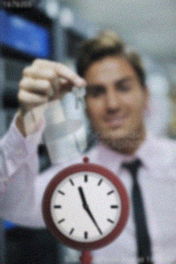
h=11 m=25
